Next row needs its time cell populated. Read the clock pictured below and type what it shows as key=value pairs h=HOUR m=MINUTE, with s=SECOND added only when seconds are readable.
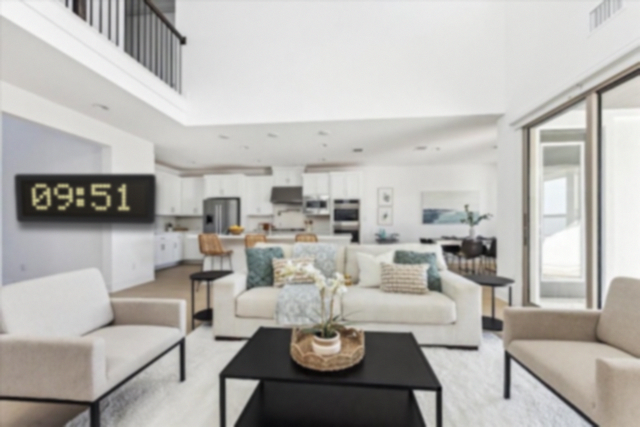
h=9 m=51
